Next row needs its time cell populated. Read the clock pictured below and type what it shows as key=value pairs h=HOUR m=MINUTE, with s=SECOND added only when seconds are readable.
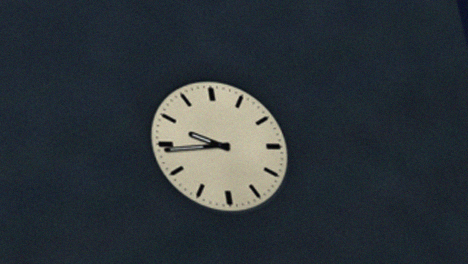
h=9 m=44
